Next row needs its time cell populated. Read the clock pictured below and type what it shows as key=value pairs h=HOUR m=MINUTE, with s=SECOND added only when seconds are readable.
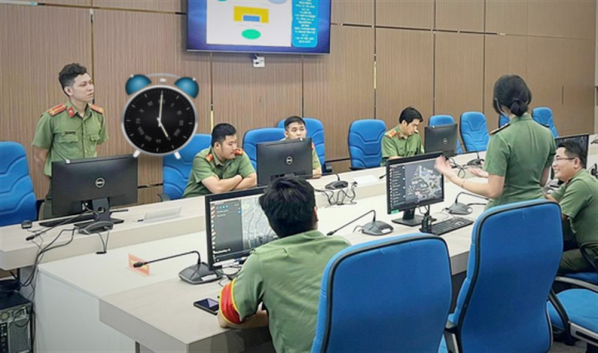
h=5 m=0
